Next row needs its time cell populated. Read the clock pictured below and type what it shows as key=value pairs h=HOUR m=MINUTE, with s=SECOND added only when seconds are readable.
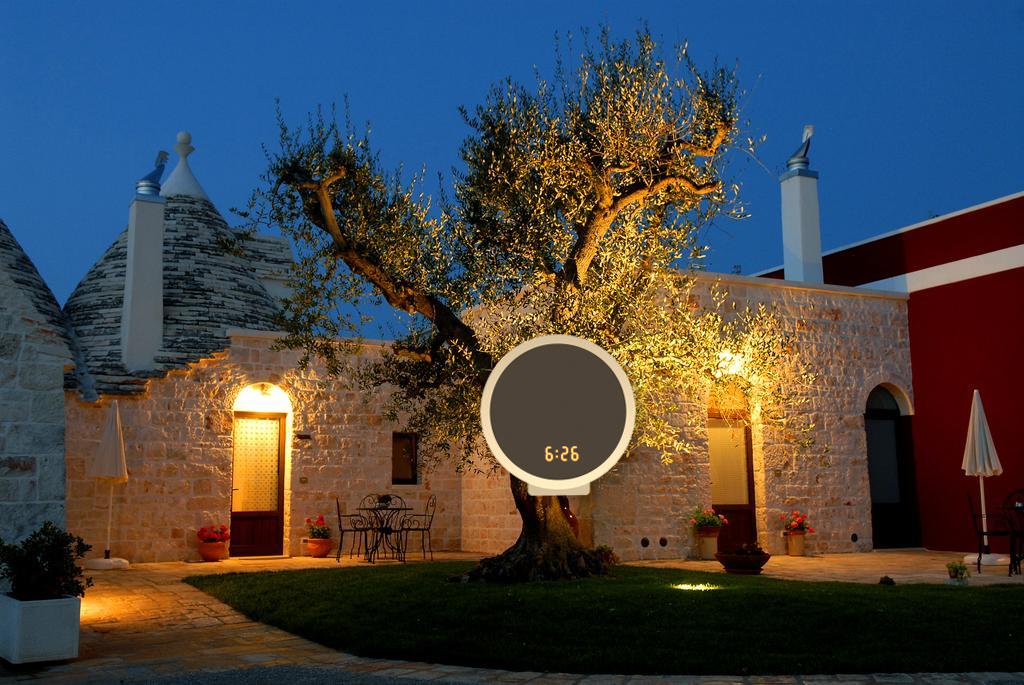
h=6 m=26
